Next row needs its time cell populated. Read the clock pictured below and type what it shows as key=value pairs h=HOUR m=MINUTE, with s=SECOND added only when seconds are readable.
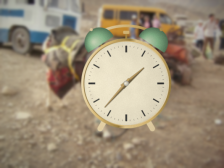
h=1 m=37
